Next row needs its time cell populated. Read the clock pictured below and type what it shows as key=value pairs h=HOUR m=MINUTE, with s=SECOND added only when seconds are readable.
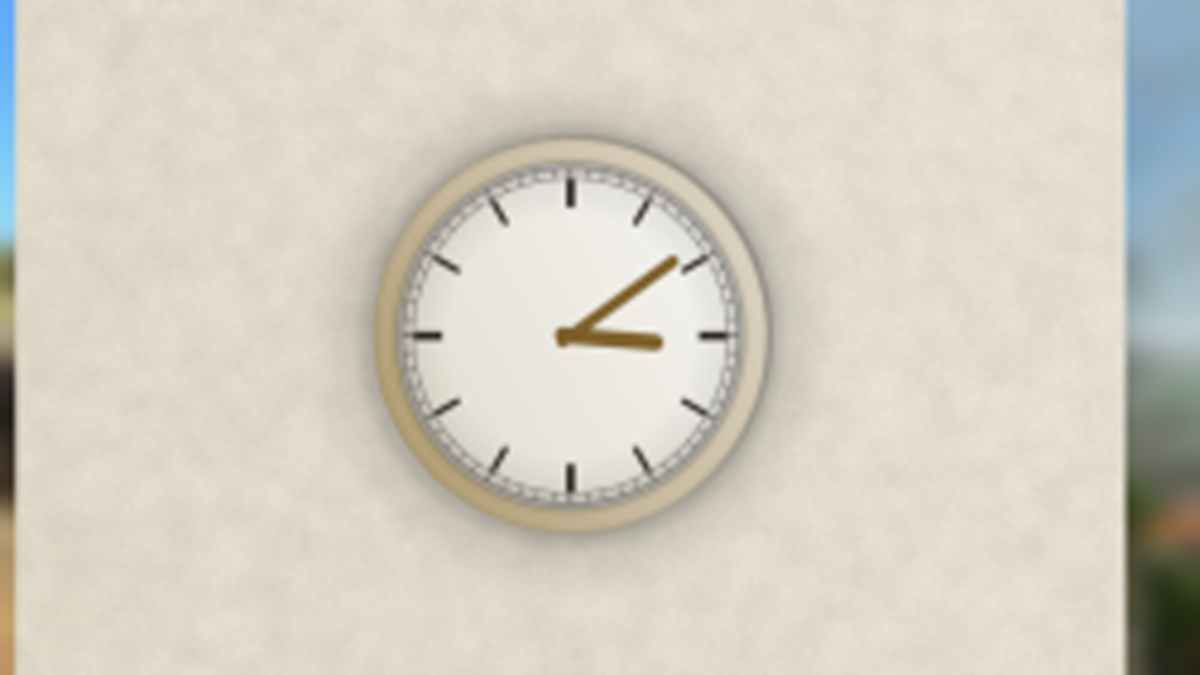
h=3 m=9
